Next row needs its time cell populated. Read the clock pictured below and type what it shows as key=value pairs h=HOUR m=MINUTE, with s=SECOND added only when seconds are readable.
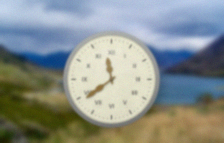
h=11 m=39
